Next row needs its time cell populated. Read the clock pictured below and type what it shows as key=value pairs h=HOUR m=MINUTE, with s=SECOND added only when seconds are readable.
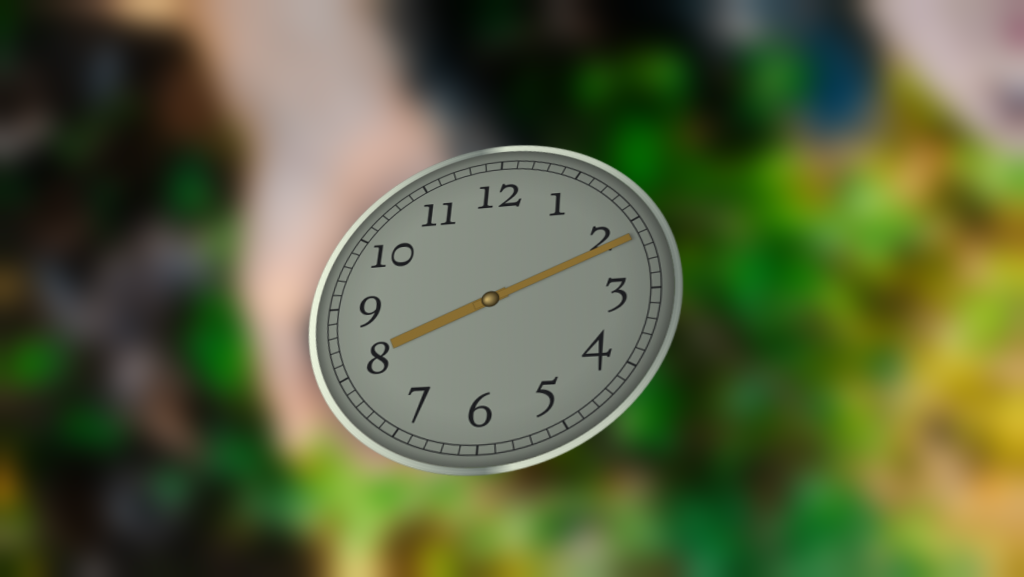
h=8 m=11
